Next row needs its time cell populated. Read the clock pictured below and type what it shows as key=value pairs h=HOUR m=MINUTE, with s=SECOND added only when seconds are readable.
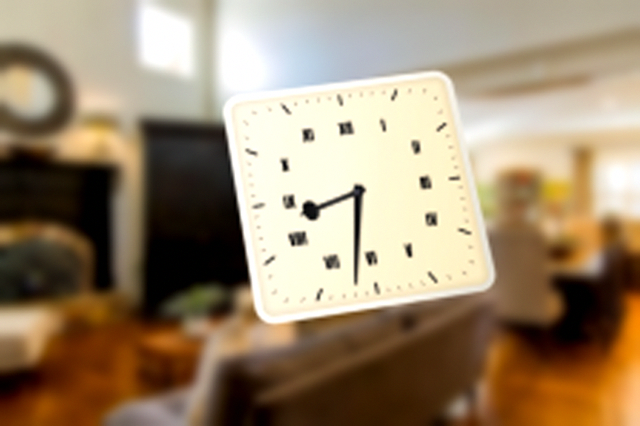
h=8 m=32
